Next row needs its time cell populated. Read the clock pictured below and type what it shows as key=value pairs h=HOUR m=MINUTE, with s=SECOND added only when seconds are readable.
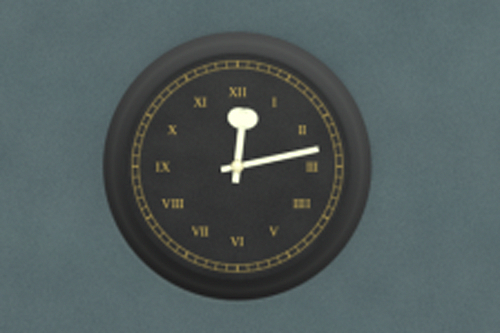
h=12 m=13
